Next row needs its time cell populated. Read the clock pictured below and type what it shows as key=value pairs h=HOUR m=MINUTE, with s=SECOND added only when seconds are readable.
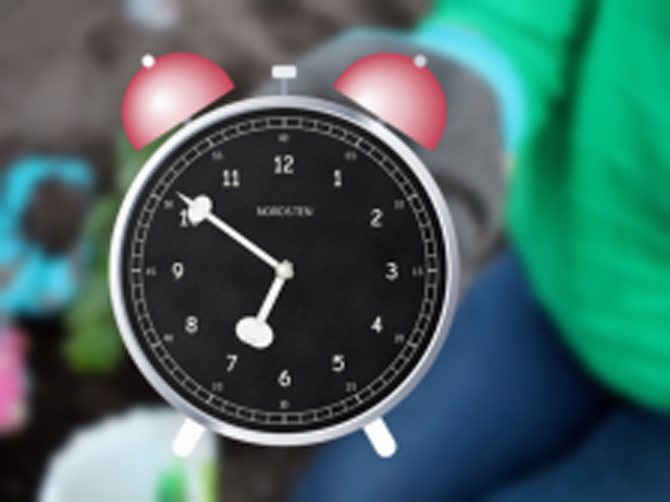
h=6 m=51
